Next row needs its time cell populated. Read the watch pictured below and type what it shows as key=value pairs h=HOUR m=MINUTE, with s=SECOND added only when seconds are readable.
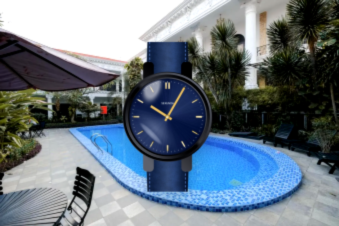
h=10 m=5
